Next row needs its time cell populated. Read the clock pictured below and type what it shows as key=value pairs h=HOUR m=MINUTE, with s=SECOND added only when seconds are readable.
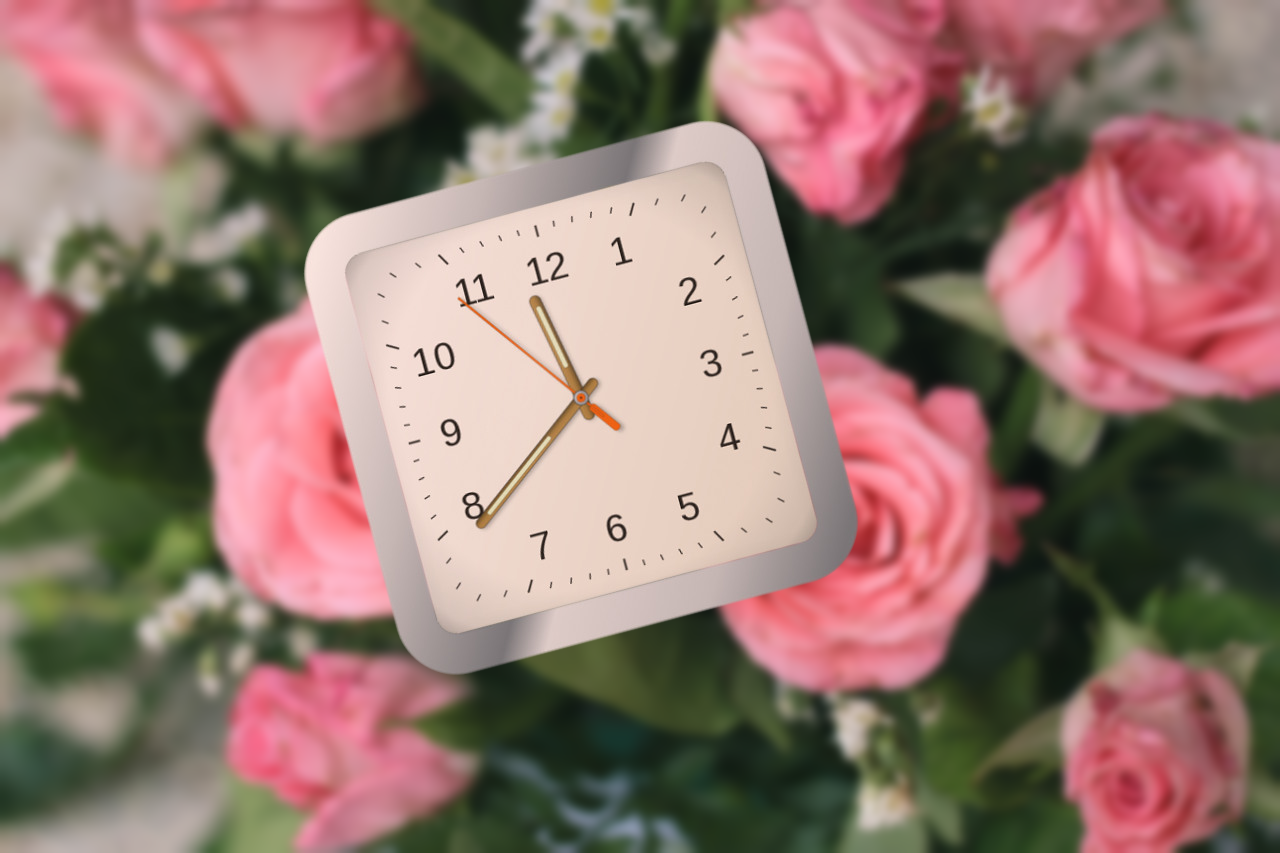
h=11 m=38 s=54
